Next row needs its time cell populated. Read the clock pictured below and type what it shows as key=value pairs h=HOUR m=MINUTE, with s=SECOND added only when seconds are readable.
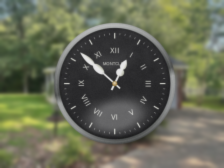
h=12 m=52
